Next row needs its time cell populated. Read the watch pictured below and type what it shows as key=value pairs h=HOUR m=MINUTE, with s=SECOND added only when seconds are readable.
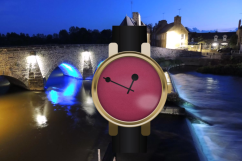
h=12 m=49
